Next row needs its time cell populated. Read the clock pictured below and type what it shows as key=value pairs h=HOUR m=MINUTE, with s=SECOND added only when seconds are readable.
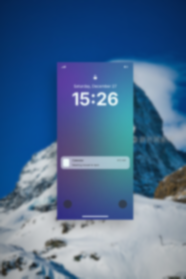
h=15 m=26
